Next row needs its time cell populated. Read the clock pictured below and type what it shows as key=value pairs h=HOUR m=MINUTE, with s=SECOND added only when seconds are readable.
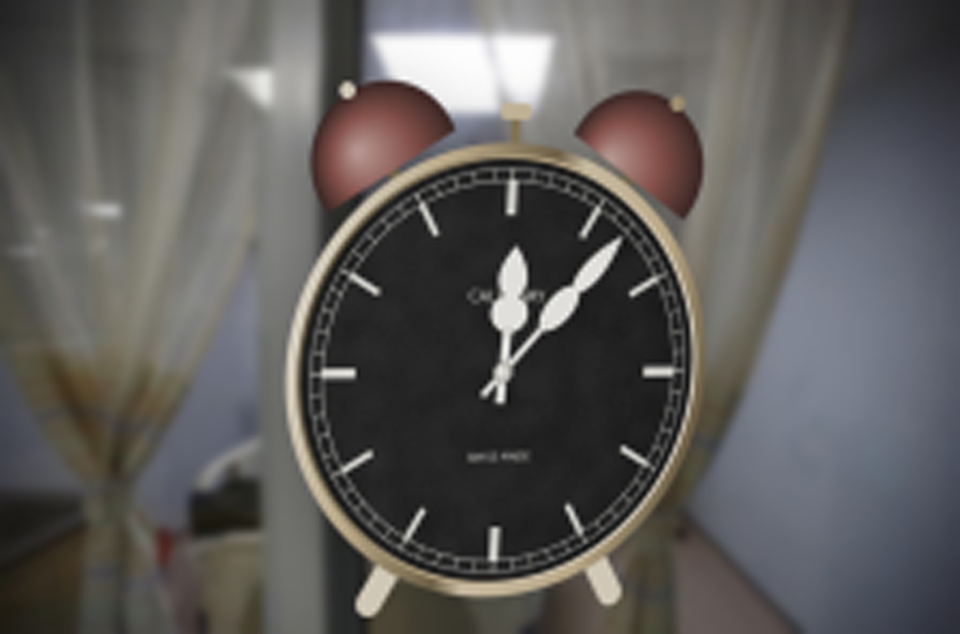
h=12 m=7
